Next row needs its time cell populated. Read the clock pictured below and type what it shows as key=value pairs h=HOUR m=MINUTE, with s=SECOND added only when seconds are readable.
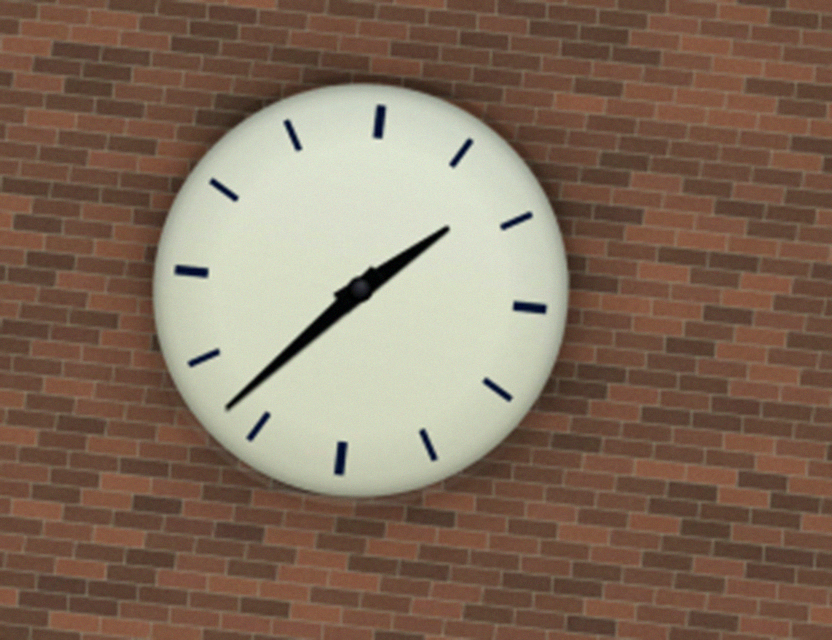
h=1 m=37
